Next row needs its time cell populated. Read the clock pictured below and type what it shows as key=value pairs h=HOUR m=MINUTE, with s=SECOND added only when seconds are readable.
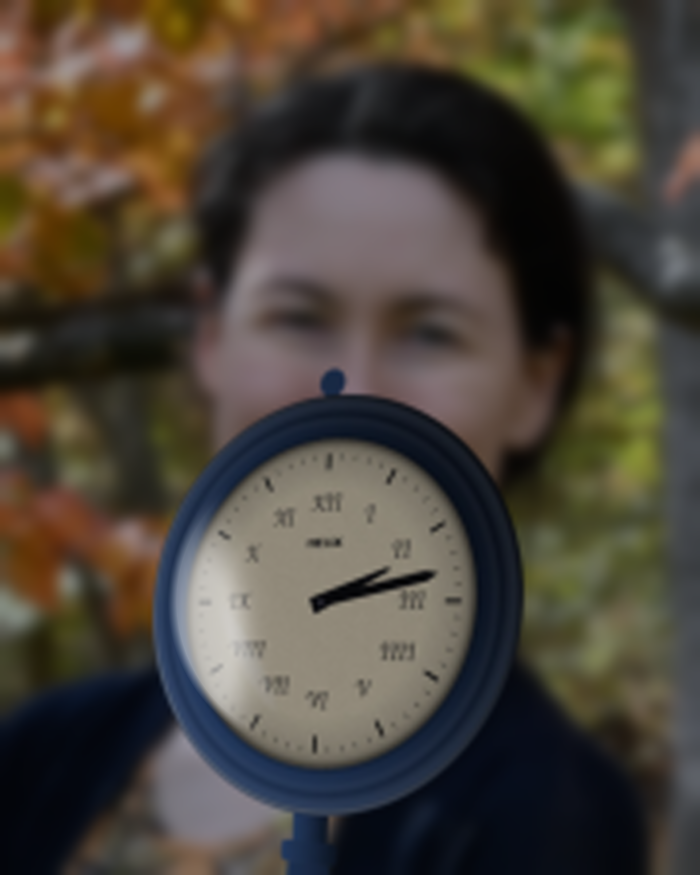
h=2 m=13
